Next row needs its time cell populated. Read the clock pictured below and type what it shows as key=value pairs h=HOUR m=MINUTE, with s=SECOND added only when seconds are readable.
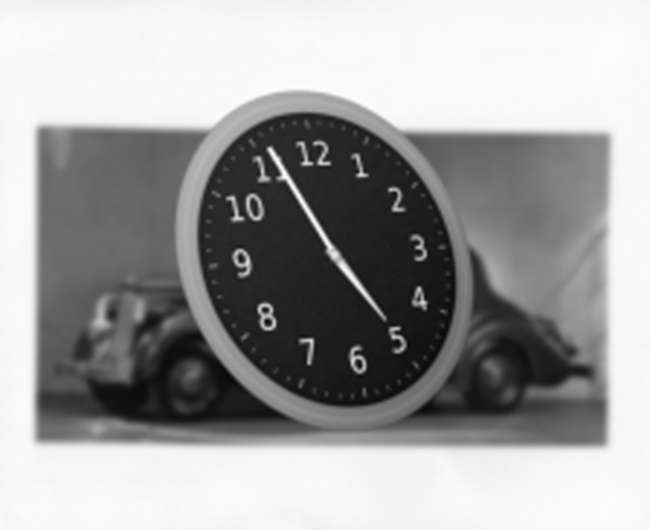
h=4 m=56
